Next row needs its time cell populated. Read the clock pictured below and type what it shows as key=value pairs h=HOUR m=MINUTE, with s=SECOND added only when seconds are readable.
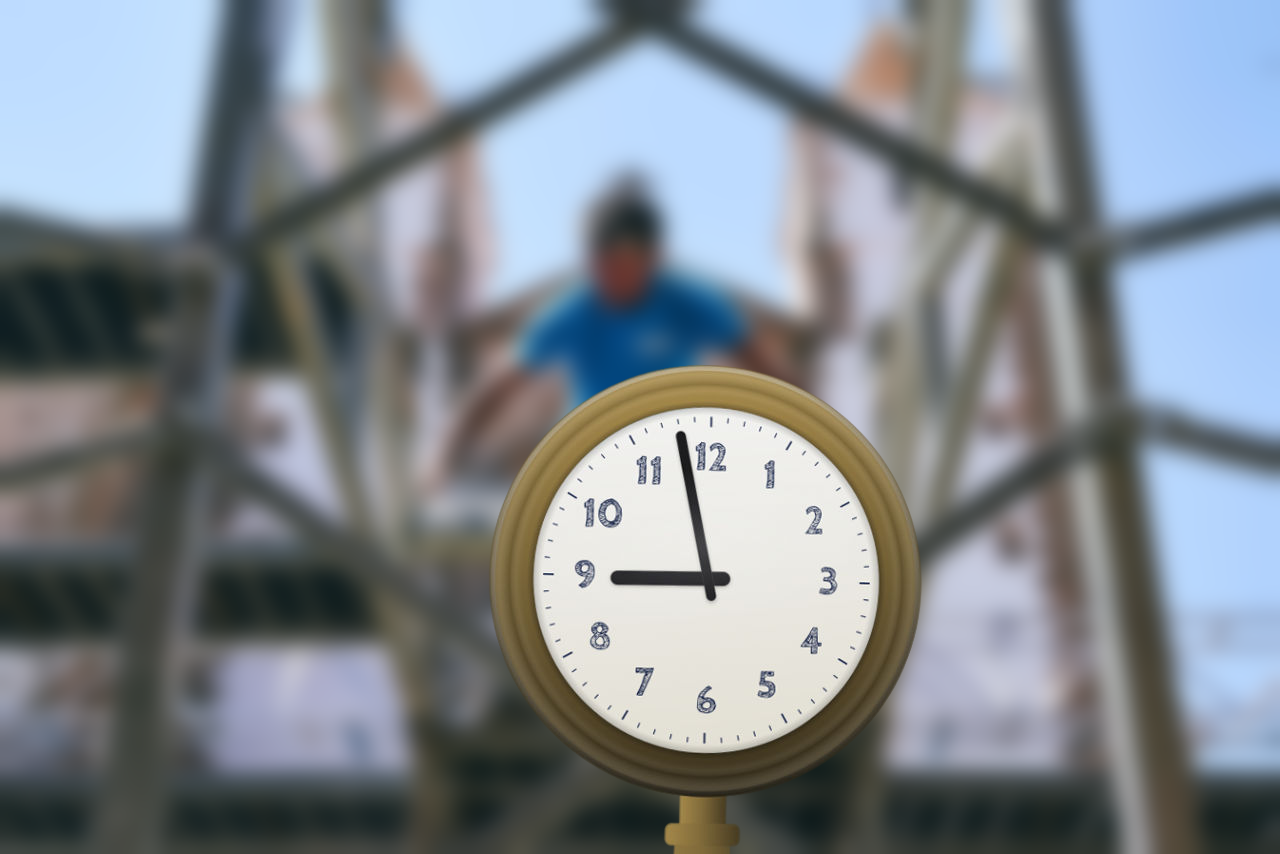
h=8 m=58
